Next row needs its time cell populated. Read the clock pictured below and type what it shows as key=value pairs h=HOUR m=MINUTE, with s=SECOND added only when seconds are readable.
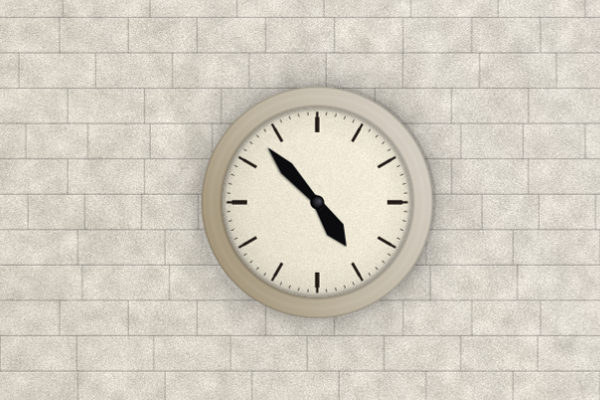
h=4 m=53
